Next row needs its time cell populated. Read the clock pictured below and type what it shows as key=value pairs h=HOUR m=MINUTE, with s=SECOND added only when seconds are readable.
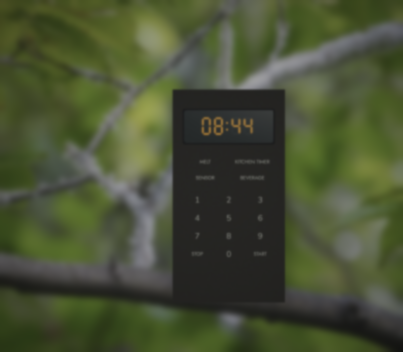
h=8 m=44
